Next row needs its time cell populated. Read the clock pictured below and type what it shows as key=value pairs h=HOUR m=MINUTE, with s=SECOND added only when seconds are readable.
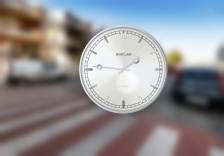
h=1 m=46
